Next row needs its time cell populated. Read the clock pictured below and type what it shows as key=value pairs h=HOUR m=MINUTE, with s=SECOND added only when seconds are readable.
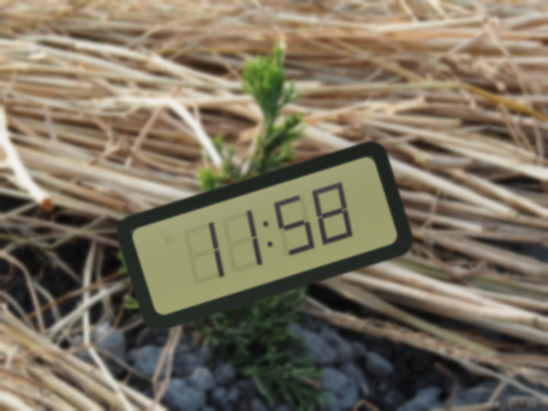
h=11 m=58
